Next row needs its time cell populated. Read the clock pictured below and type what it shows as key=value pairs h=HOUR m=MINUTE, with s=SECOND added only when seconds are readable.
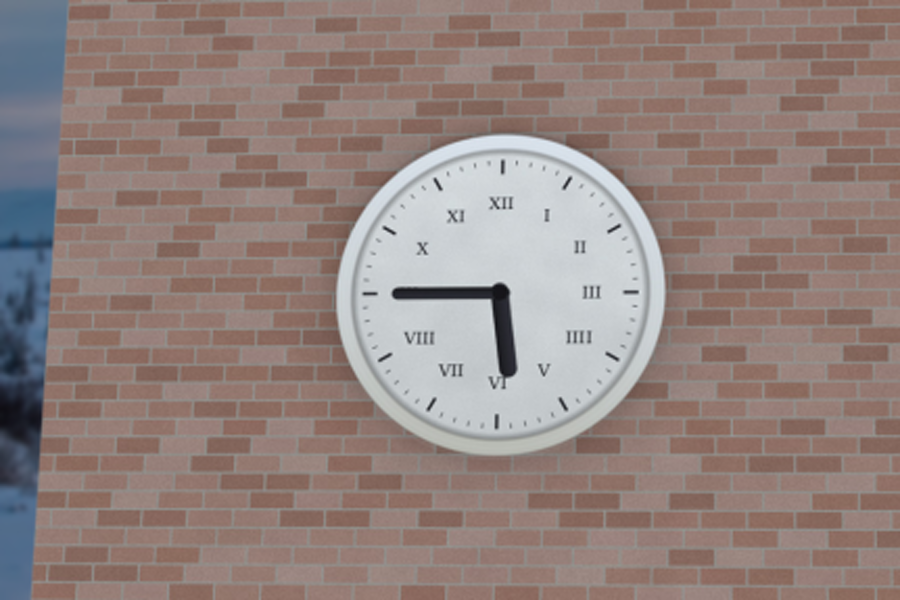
h=5 m=45
